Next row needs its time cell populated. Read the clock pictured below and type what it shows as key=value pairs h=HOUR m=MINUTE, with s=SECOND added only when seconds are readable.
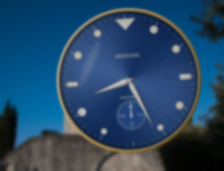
h=8 m=26
